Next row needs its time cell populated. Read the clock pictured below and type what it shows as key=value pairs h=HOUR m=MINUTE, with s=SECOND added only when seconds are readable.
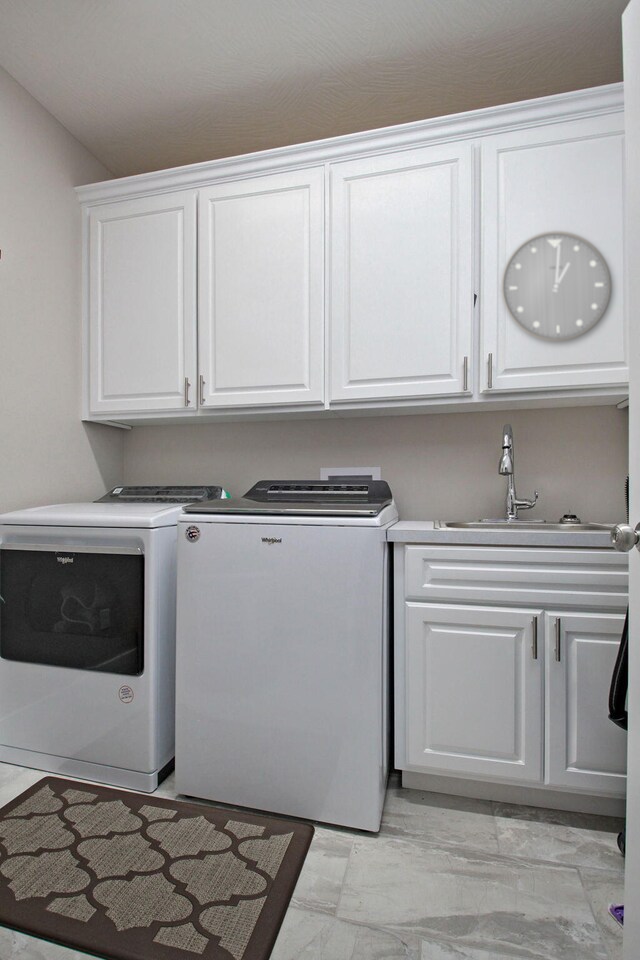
h=1 m=1
